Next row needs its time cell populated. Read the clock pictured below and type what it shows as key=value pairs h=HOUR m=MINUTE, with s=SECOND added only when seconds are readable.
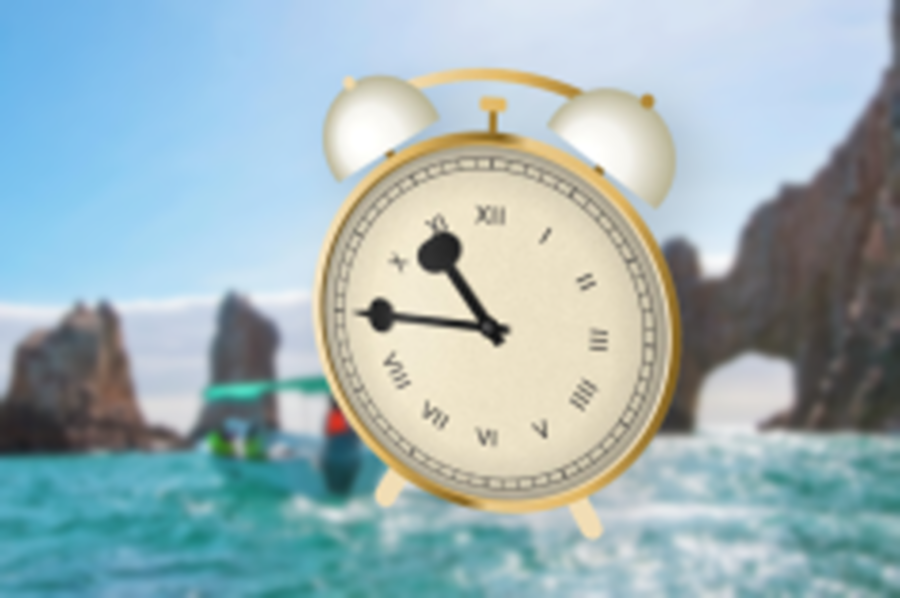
h=10 m=45
